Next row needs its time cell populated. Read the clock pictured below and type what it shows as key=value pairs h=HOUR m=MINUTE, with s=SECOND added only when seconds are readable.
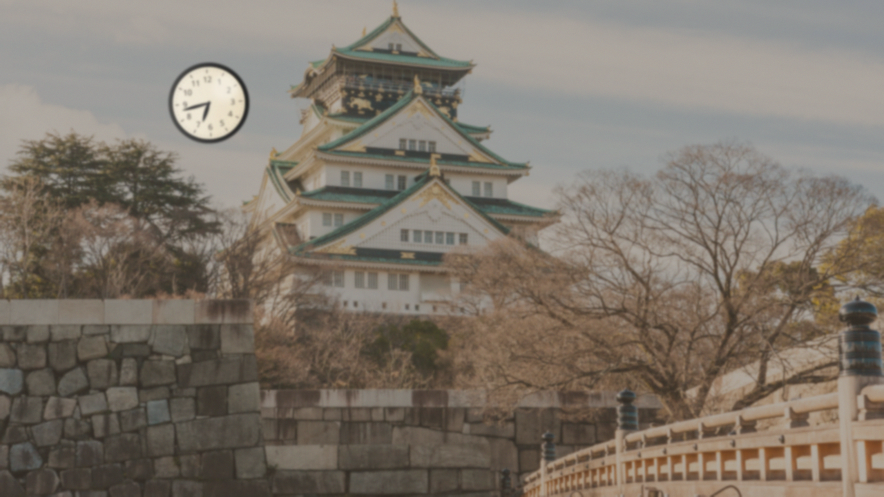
h=6 m=43
